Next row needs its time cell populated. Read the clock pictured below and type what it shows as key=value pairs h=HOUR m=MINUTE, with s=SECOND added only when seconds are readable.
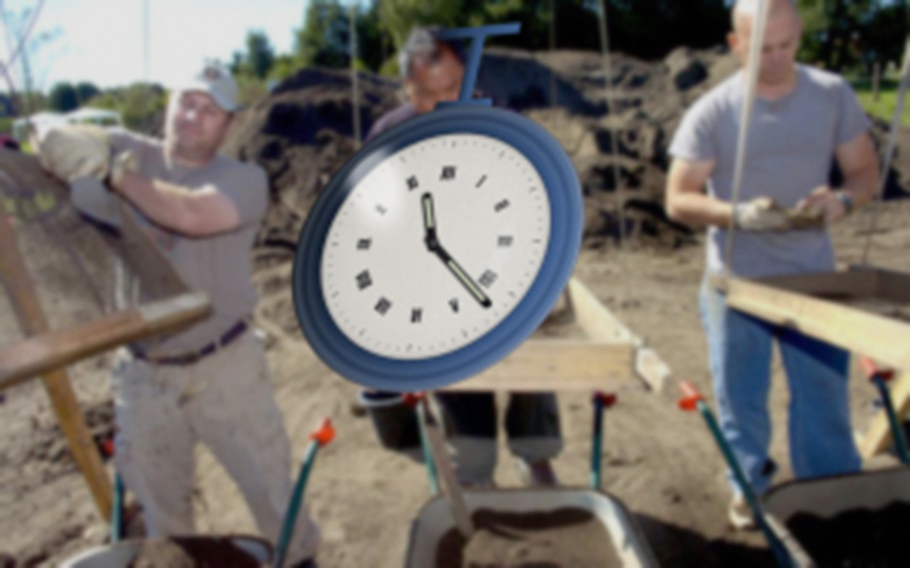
h=11 m=22
